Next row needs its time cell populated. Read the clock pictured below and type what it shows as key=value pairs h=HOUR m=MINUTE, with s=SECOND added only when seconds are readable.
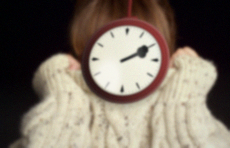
h=2 m=10
